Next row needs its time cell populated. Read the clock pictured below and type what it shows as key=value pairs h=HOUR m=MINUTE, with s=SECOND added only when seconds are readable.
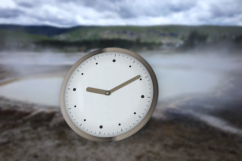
h=9 m=9
